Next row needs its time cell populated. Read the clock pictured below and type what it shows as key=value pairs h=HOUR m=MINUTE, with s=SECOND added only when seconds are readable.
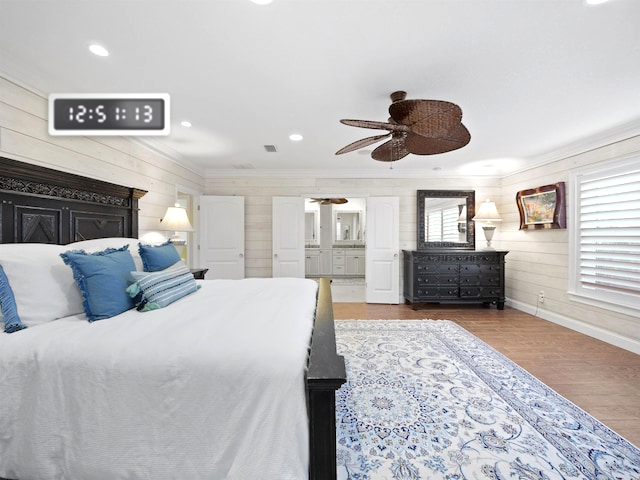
h=12 m=51 s=13
